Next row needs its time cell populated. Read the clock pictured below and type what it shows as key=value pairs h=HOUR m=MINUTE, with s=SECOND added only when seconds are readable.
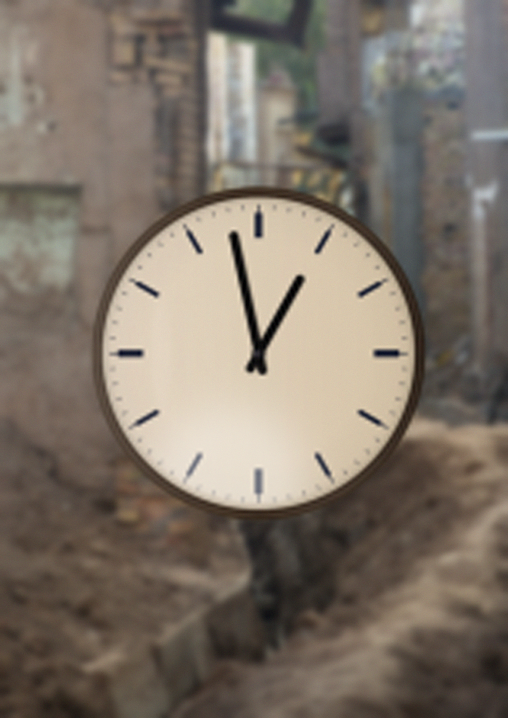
h=12 m=58
